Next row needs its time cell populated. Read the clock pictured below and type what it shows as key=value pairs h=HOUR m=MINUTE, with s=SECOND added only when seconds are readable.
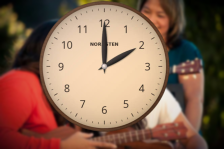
h=2 m=0
